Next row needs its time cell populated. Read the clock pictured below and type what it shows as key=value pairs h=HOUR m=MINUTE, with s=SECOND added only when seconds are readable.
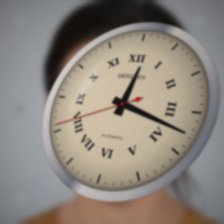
h=12 m=17 s=41
